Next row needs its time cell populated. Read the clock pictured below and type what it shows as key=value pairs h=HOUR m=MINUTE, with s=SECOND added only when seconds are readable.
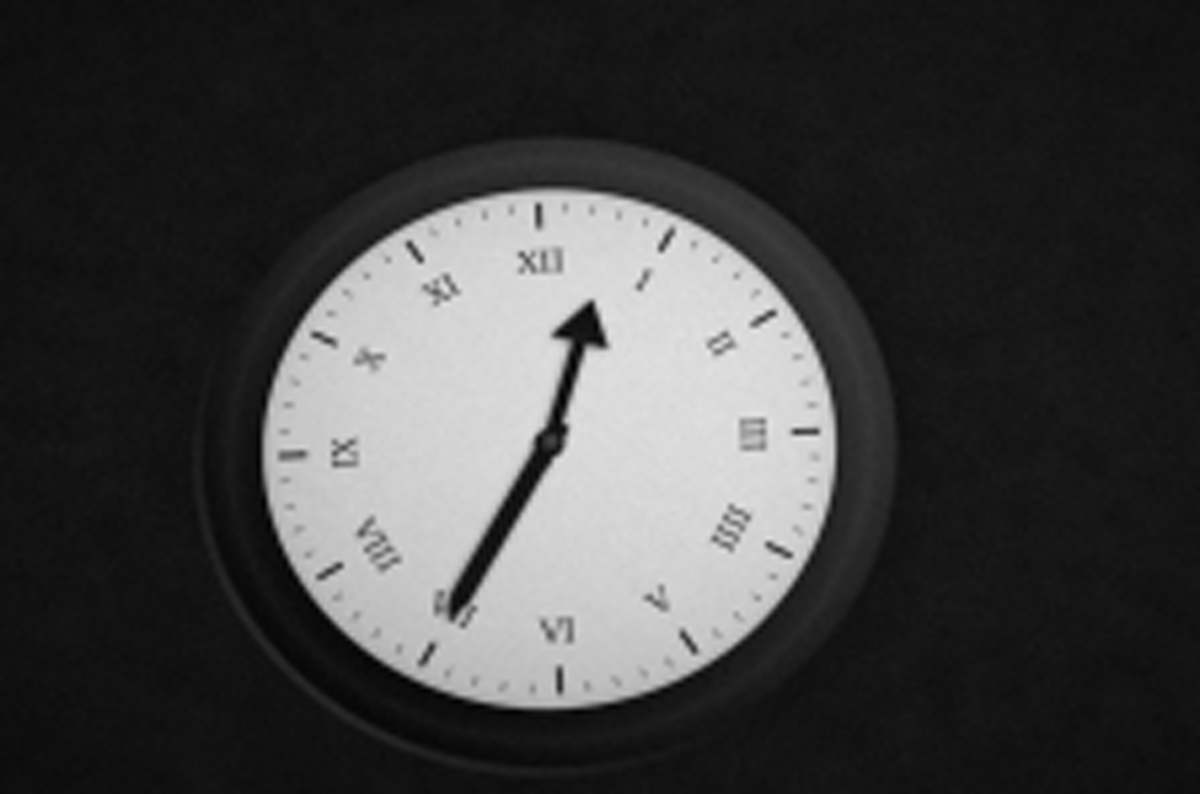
h=12 m=35
